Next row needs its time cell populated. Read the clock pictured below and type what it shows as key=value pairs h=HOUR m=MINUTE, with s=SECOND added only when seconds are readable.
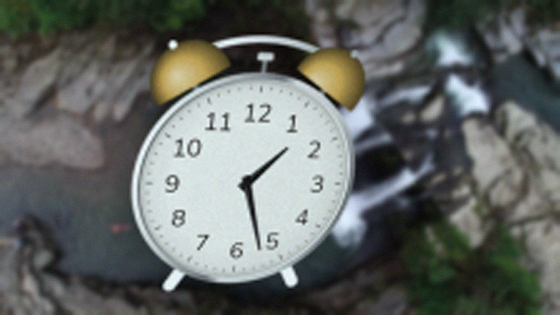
h=1 m=27
